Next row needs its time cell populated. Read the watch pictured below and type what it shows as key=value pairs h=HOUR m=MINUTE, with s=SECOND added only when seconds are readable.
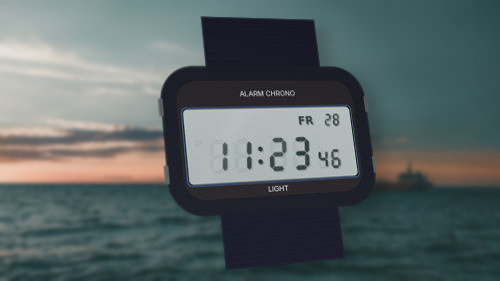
h=11 m=23 s=46
